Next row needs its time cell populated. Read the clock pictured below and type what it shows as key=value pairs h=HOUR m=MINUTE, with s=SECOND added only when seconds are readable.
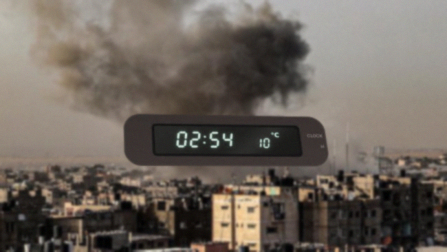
h=2 m=54
